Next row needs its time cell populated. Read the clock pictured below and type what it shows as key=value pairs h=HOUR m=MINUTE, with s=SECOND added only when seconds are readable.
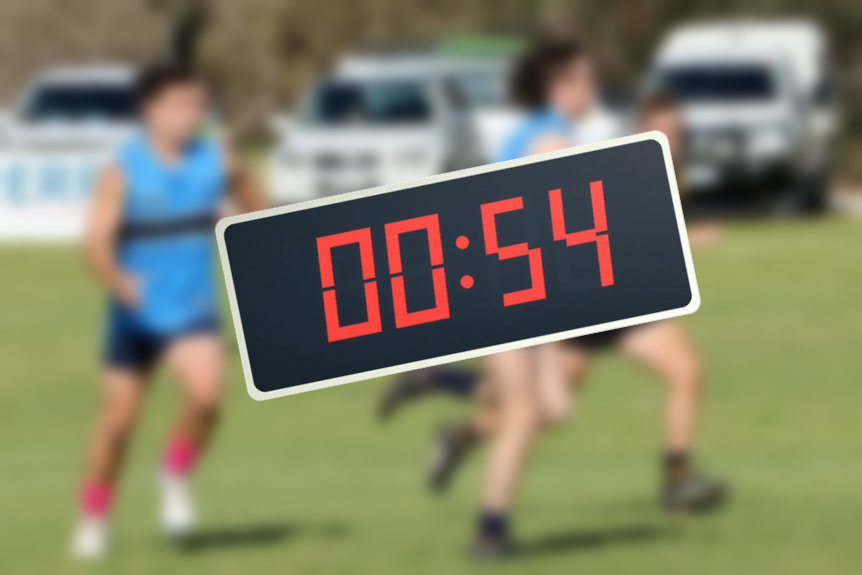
h=0 m=54
